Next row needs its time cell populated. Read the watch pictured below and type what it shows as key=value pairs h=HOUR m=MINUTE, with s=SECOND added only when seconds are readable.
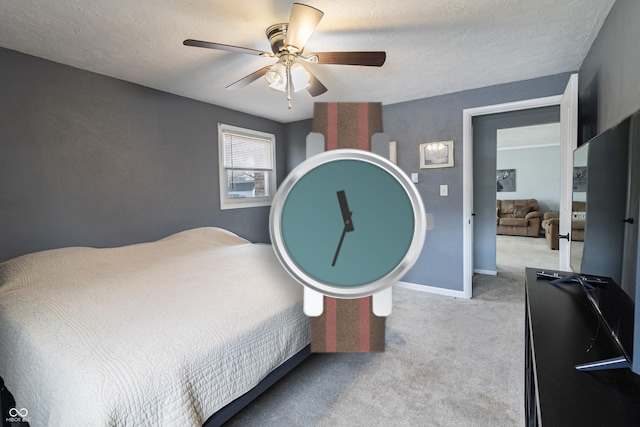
h=11 m=33
